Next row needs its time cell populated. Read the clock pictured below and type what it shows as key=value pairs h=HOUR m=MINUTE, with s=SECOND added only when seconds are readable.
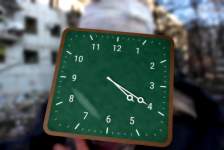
h=4 m=20
